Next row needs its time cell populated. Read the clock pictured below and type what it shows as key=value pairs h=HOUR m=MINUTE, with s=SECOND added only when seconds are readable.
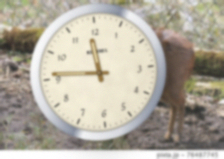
h=11 m=46
